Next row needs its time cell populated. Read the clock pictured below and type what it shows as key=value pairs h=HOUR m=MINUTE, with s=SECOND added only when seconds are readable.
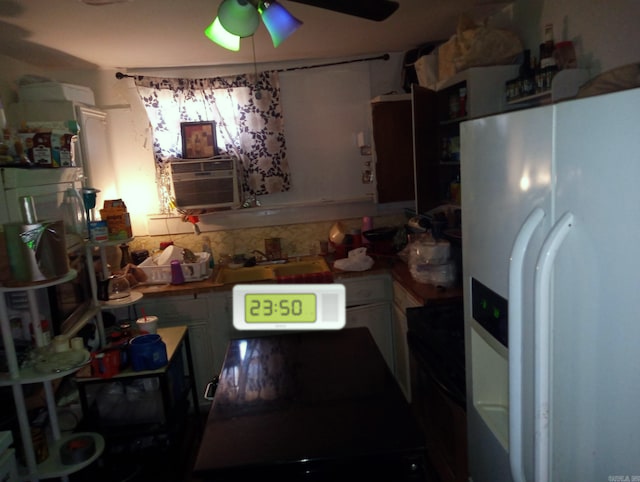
h=23 m=50
